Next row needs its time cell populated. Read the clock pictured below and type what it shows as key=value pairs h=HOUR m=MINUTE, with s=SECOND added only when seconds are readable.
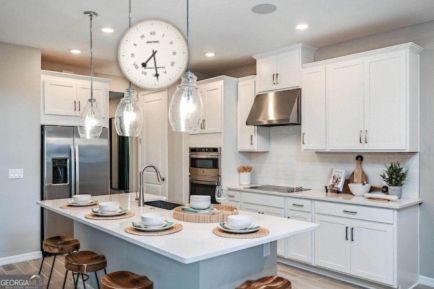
h=7 m=29
